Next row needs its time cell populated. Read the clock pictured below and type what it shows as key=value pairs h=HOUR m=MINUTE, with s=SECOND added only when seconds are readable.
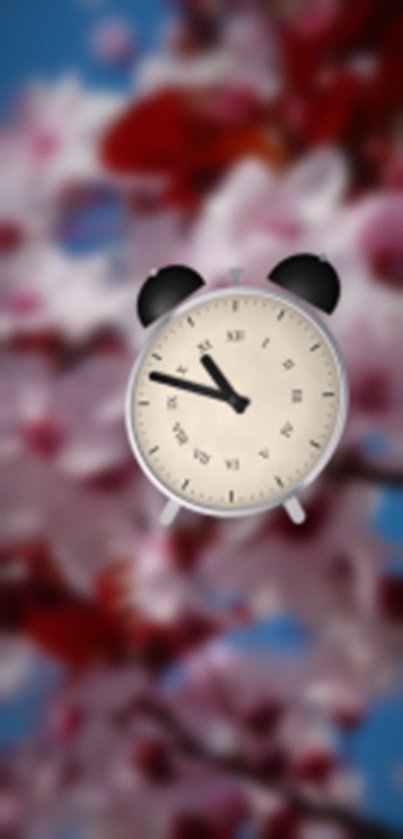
h=10 m=48
